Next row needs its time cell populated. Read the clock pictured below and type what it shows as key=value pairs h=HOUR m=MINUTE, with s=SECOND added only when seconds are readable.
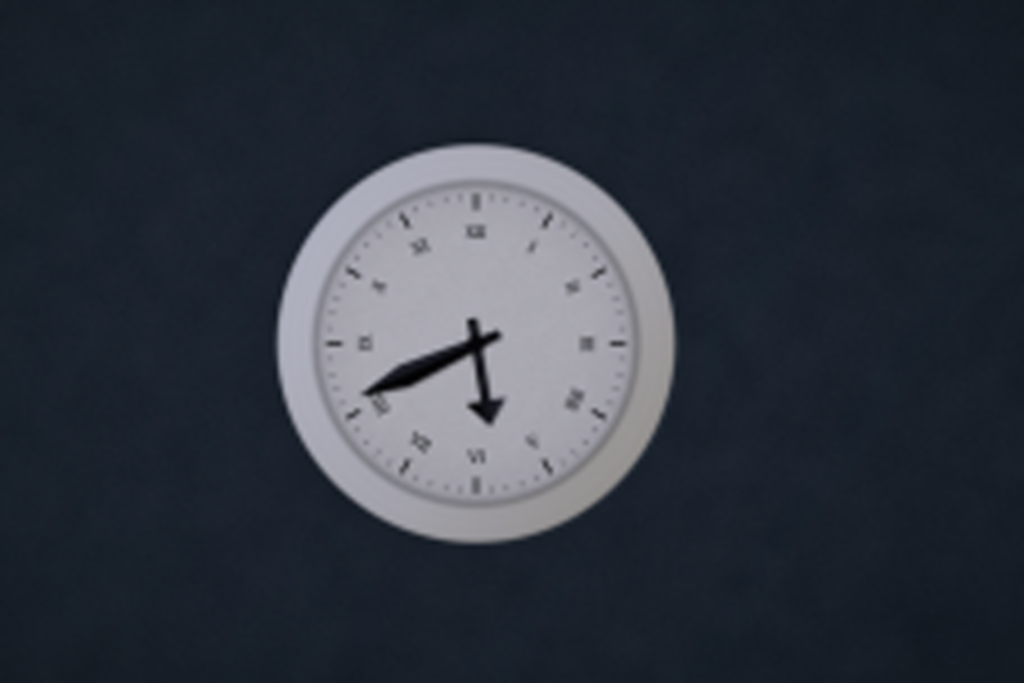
h=5 m=41
